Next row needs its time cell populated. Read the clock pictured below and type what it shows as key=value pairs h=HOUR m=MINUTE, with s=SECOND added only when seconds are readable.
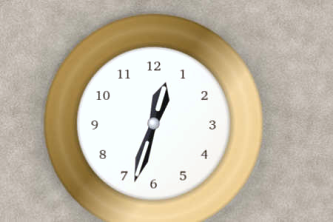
h=12 m=33
